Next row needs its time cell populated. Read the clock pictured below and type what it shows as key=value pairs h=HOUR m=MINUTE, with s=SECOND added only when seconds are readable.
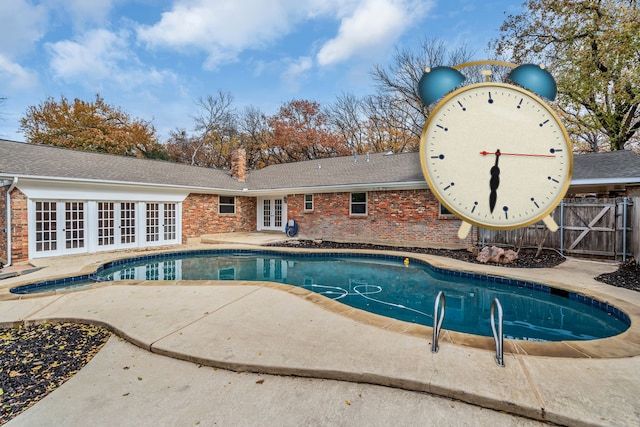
h=6 m=32 s=16
